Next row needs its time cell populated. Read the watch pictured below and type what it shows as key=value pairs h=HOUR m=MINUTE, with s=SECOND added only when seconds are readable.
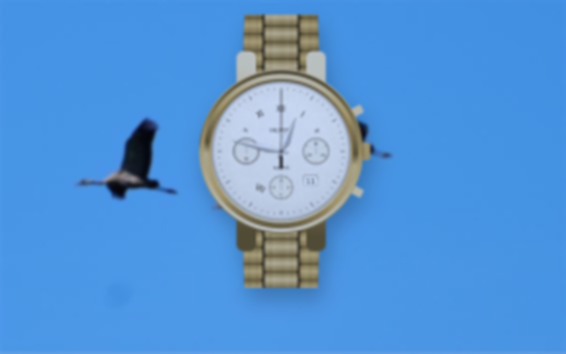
h=12 m=47
